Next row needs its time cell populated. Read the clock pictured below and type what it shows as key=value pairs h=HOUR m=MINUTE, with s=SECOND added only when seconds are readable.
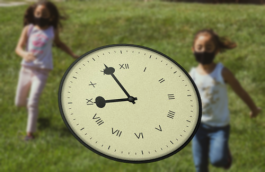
h=8 m=56
